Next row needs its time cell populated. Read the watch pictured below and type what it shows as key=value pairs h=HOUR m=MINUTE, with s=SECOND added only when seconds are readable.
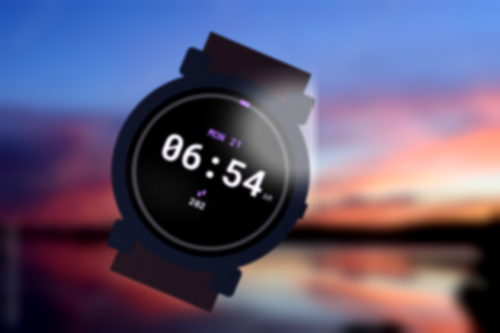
h=6 m=54
